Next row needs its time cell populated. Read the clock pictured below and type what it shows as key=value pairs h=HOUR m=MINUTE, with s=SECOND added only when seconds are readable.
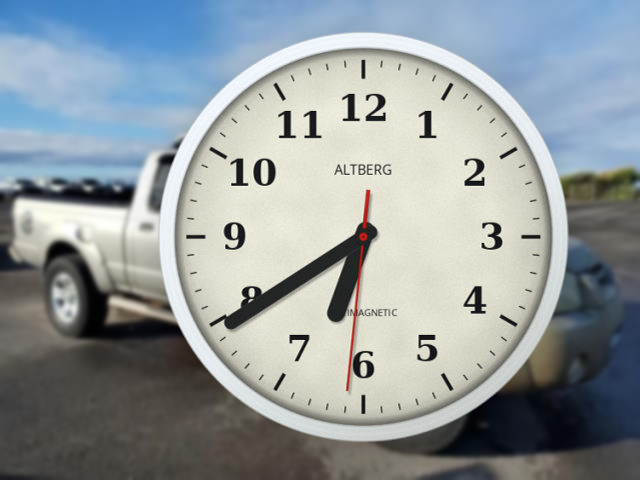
h=6 m=39 s=31
